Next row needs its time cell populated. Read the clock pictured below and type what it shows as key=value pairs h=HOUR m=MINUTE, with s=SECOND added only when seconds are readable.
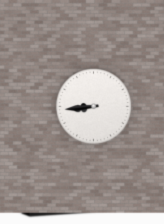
h=8 m=44
